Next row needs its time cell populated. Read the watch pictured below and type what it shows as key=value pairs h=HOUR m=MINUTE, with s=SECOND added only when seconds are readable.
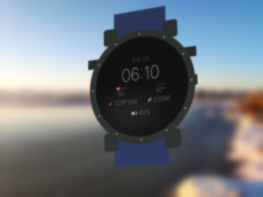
h=6 m=10
